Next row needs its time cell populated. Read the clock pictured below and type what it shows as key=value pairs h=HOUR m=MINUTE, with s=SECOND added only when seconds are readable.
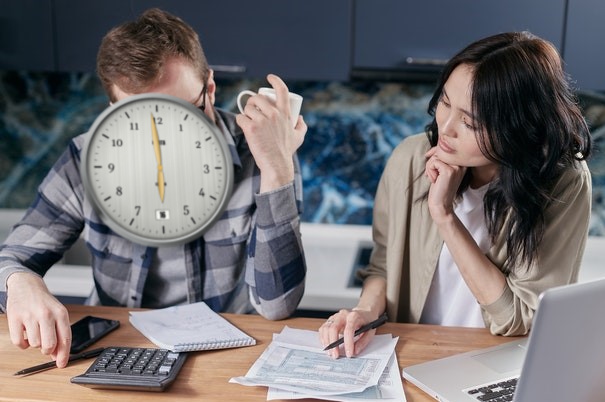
h=5 m=59
